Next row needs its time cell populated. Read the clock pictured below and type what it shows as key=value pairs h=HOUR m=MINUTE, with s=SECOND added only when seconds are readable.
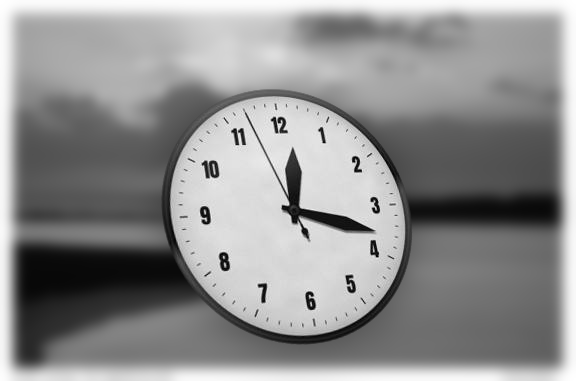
h=12 m=17 s=57
